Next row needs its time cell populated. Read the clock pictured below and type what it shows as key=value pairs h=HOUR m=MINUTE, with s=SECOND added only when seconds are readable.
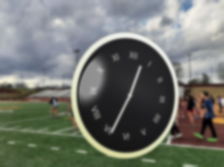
h=12 m=34
